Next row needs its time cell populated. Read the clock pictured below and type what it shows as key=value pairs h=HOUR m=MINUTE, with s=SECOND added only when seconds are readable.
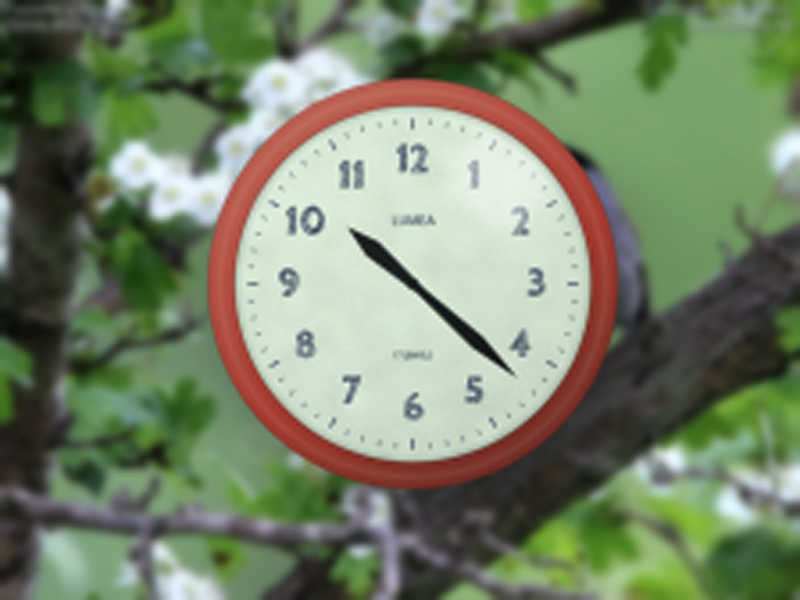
h=10 m=22
